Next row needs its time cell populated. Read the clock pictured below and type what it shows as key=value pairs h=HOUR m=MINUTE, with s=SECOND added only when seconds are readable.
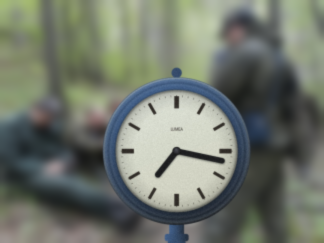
h=7 m=17
